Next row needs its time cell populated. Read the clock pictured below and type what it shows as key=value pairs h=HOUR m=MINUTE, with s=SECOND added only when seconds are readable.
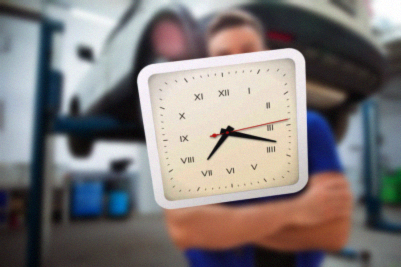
h=7 m=18 s=14
